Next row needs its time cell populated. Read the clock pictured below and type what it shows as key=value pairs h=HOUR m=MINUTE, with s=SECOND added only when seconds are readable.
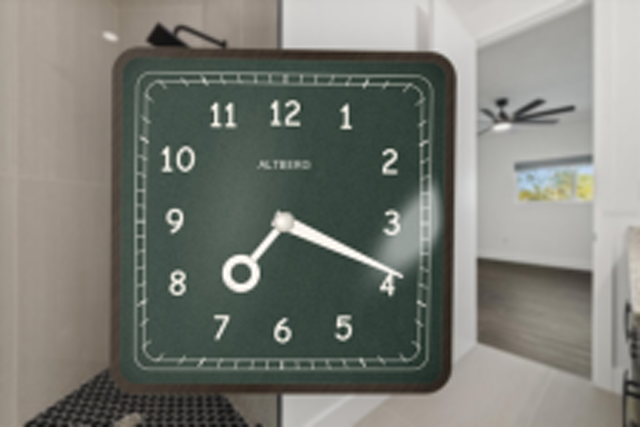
h=7 m=19
